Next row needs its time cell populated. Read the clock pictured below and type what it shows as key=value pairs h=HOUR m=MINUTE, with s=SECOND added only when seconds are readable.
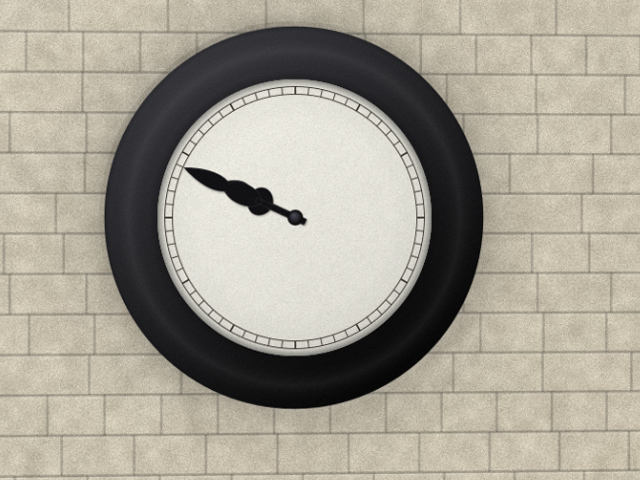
h=9 m=49
